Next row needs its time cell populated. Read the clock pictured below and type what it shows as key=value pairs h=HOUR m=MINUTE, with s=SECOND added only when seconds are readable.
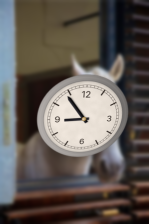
h=8 m=54
